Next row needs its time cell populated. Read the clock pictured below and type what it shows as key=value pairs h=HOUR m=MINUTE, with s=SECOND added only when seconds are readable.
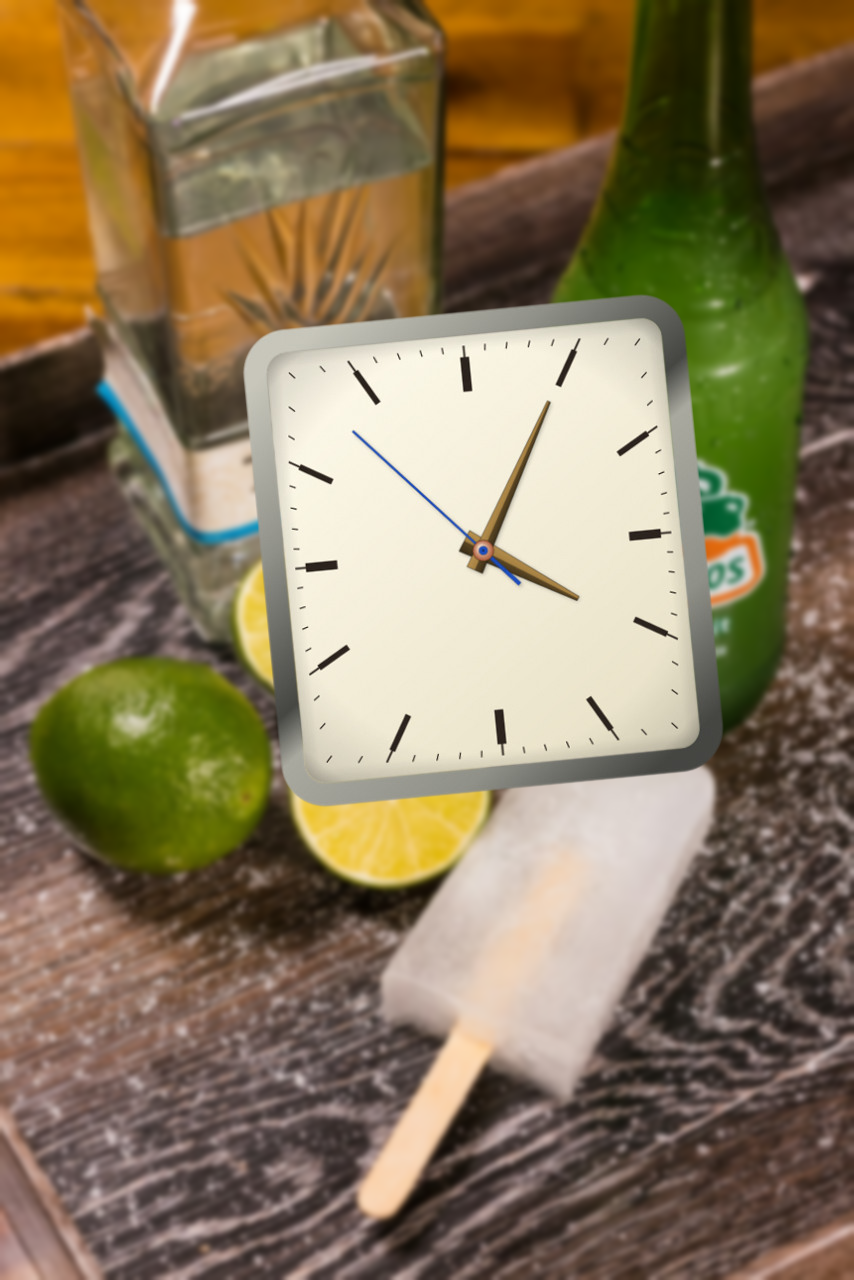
h=4 m=4 s=53
